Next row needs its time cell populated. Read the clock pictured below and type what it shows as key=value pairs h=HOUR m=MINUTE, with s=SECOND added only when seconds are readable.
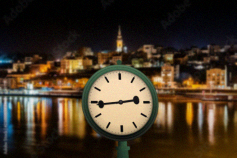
h=2 m=44
